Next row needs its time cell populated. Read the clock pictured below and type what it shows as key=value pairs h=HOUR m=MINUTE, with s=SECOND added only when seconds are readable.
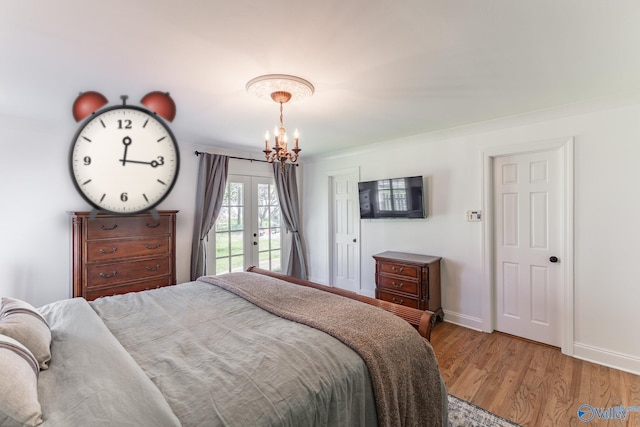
h=12 m=16
